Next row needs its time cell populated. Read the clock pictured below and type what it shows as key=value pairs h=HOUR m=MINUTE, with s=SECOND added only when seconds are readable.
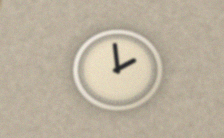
h=1 m=59
